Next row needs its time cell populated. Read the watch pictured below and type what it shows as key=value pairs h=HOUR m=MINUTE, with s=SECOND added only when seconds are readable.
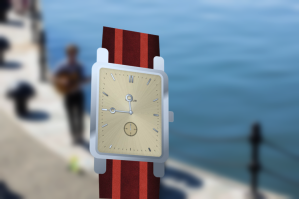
h=11 m=45
